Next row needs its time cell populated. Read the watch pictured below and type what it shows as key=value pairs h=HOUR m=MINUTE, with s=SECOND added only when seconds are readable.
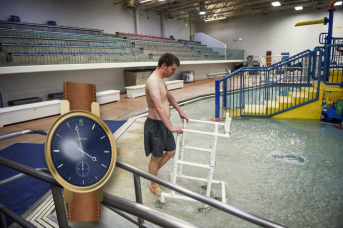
h=3 m=58
